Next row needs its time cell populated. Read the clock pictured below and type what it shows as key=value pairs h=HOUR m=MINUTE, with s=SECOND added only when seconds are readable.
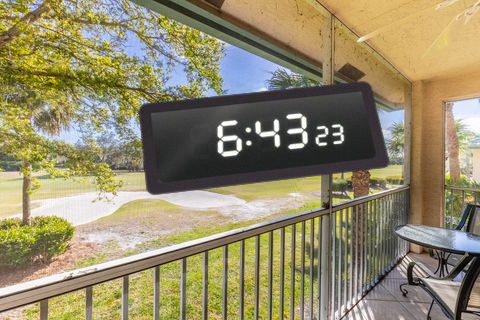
h=6 m=43 s=23
